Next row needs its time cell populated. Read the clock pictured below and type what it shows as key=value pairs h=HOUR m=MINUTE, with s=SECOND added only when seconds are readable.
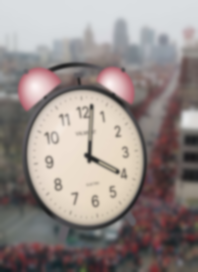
h=4 m=2
